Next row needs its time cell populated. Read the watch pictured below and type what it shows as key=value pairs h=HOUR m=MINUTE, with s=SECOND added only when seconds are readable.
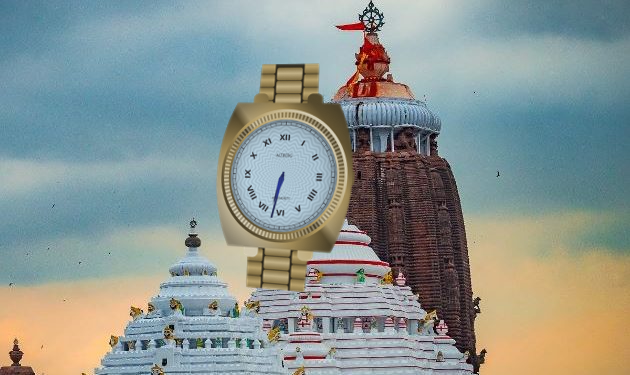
h=6 m=32
